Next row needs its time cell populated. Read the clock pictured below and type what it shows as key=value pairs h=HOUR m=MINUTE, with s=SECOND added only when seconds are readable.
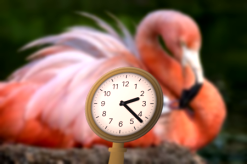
h=2 m=22
